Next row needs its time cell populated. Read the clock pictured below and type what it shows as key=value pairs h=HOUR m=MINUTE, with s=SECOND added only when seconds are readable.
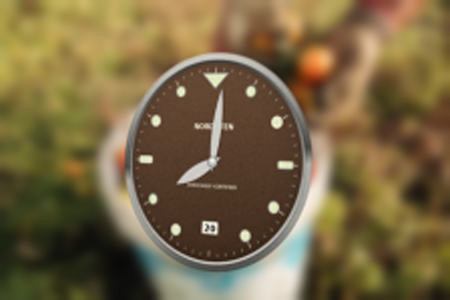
h=8 m=1
